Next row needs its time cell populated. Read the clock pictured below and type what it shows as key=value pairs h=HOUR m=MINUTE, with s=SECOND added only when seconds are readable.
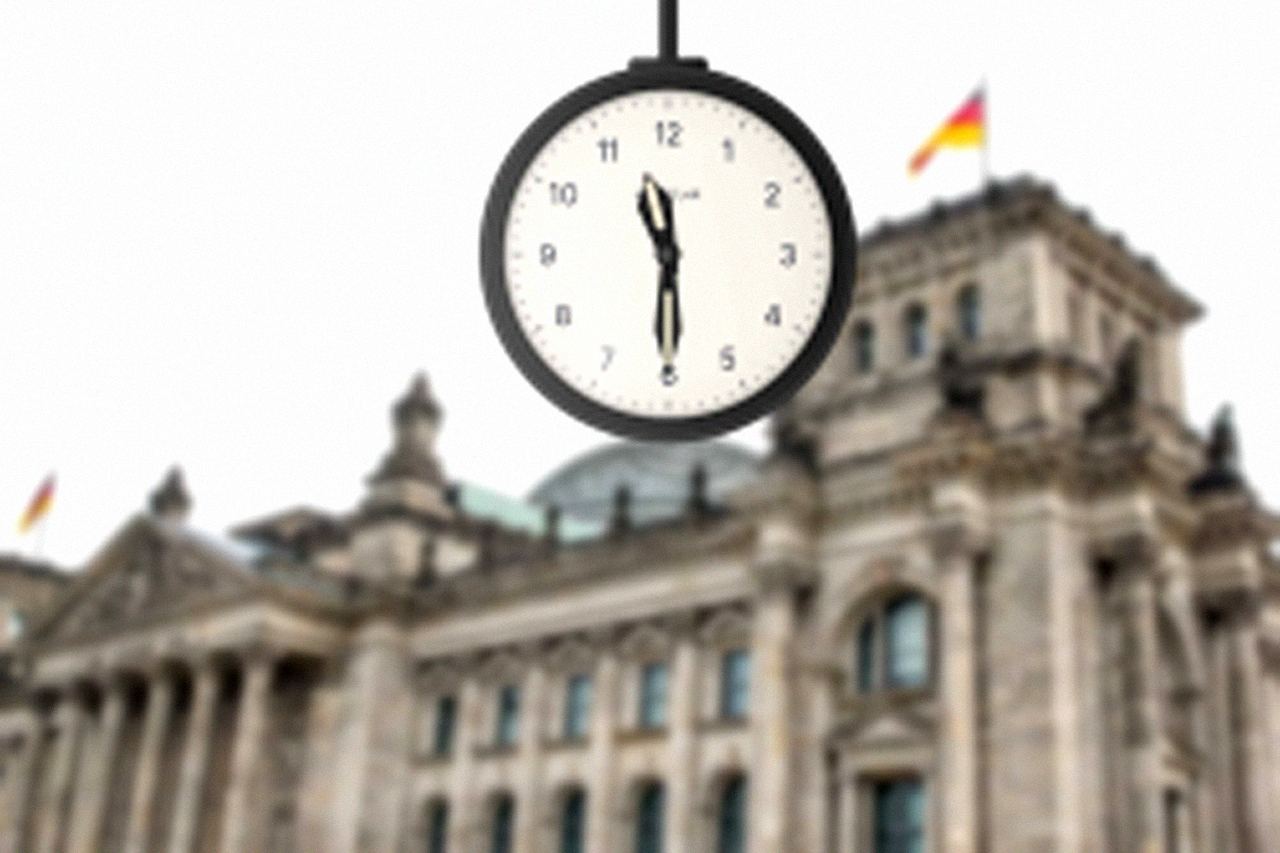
h=11 m=30
